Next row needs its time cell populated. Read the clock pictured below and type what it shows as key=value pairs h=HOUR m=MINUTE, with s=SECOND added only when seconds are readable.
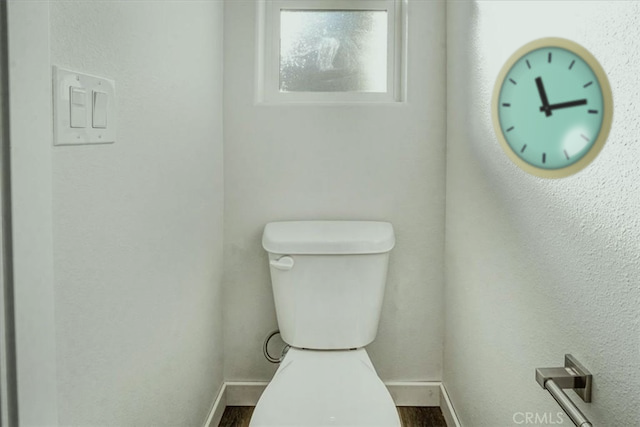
h=11 m=13
